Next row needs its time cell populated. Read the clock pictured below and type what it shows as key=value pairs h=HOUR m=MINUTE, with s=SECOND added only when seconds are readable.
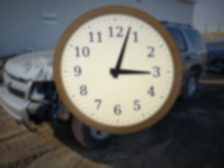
h=3 m=3
